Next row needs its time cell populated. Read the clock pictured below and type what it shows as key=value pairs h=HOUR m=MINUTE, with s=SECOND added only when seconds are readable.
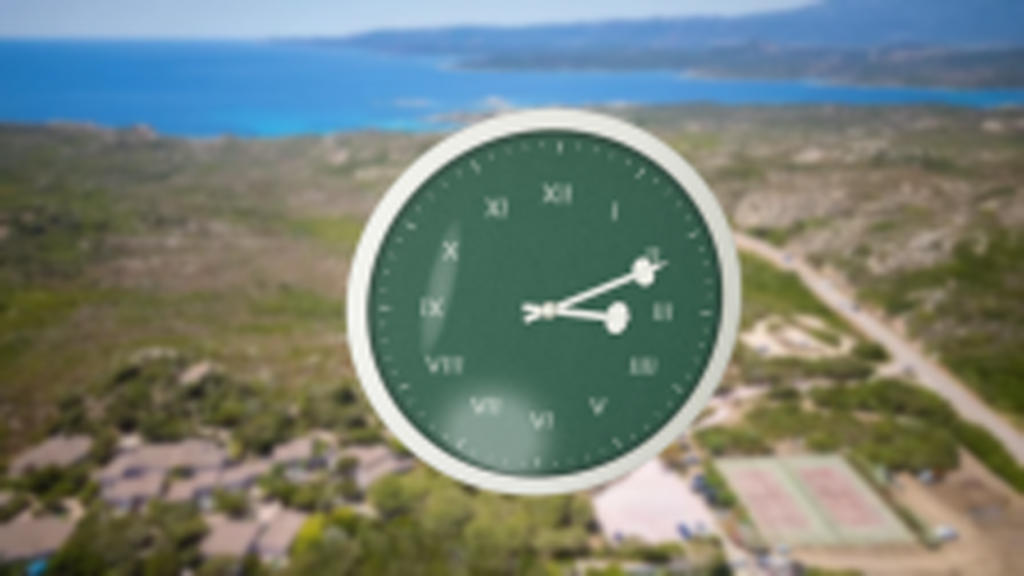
h=3 m=11
